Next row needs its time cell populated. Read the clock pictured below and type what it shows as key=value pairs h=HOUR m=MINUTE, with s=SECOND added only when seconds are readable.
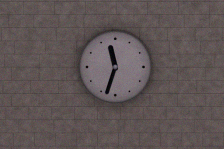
h=11 m=33
